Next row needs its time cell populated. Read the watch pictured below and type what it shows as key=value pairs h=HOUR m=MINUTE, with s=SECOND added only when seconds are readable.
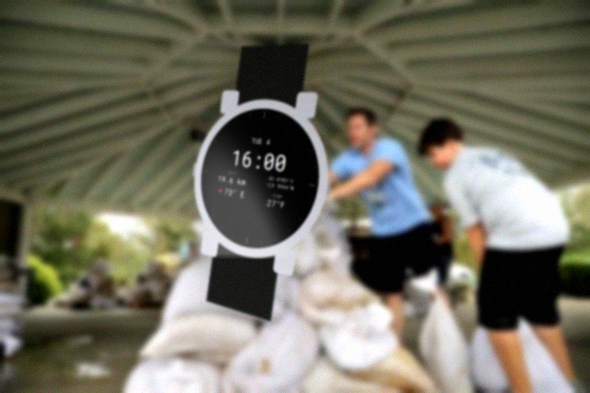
h=16 m=0
